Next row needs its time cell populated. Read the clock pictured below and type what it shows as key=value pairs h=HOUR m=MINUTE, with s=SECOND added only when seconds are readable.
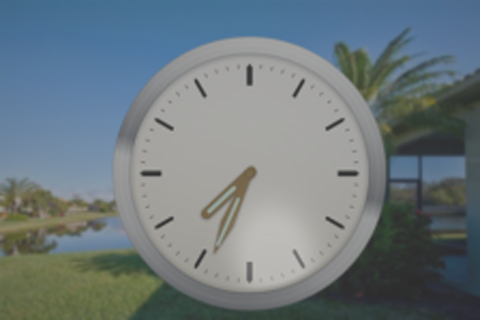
h=7 m=34
